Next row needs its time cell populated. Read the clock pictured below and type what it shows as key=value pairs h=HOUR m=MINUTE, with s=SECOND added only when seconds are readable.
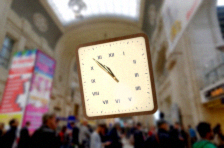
h=10 m=53
